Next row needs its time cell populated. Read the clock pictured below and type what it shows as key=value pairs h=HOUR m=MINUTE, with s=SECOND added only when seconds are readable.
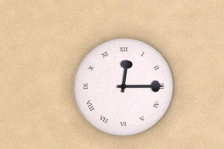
h=12 m=15
